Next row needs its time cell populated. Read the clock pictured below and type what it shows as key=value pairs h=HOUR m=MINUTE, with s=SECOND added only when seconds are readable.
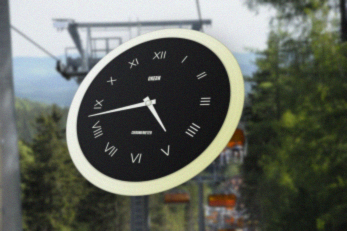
h=4 m=43
